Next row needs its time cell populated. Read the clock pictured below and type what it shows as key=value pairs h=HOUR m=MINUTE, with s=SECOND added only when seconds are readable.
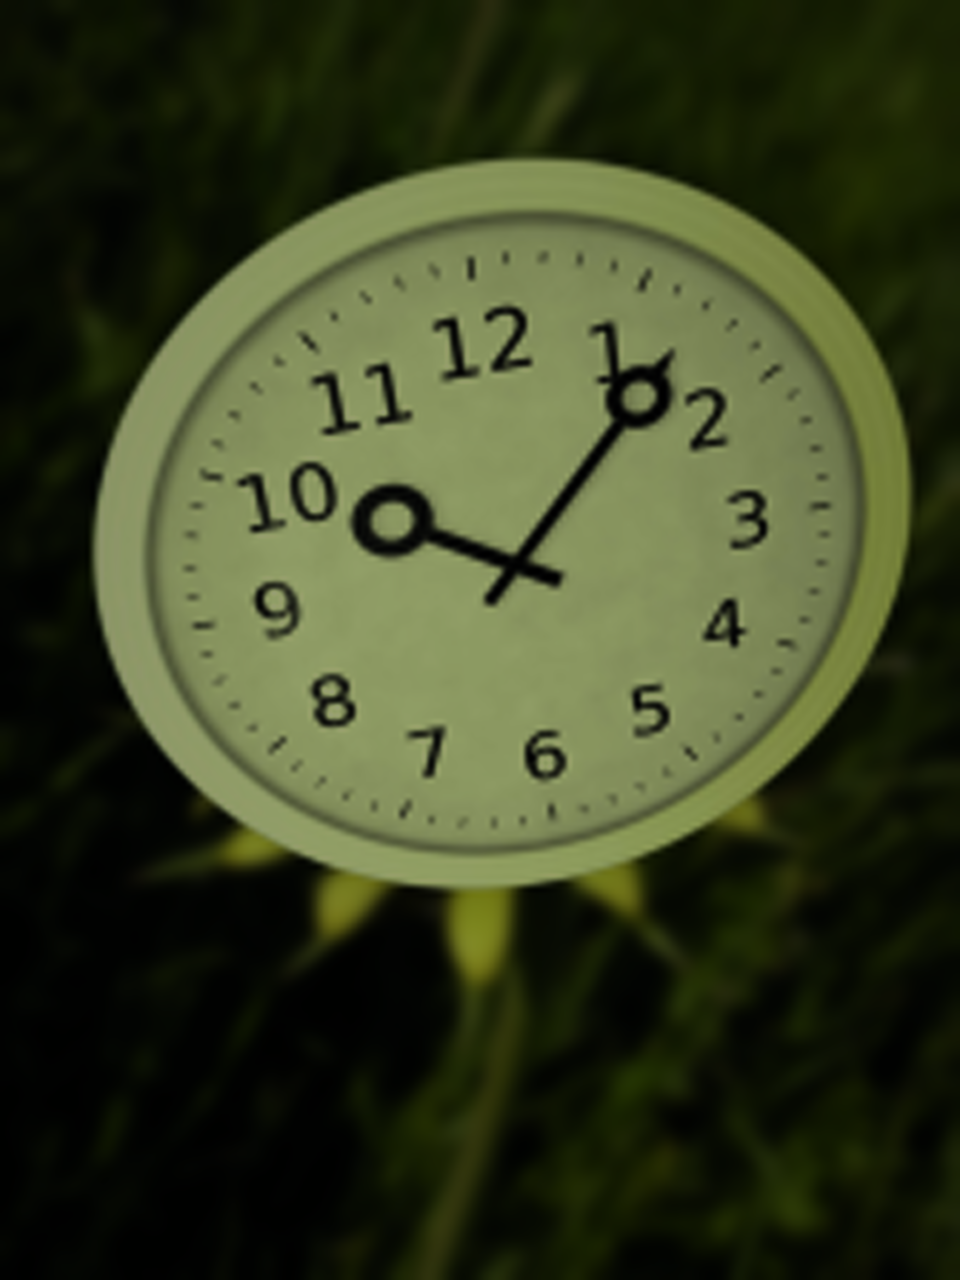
h=10 m=7
